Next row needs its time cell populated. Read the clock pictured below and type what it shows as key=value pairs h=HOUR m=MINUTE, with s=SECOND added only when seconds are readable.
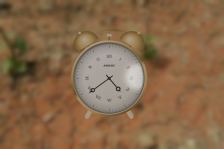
h=4 m=39
